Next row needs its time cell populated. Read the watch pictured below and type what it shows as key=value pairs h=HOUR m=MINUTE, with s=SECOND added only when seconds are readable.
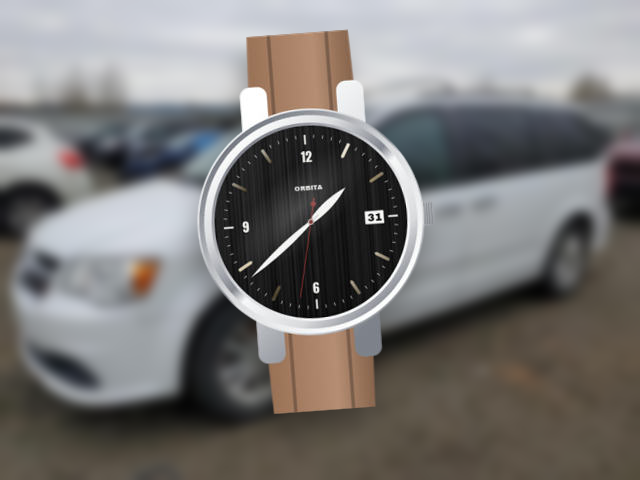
h=1 m=38 s=32
